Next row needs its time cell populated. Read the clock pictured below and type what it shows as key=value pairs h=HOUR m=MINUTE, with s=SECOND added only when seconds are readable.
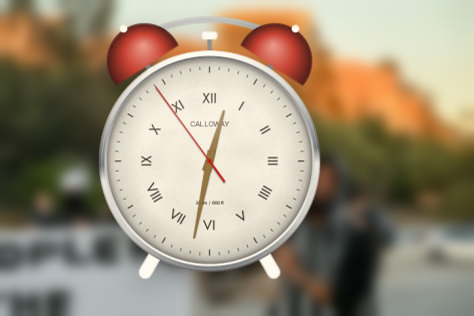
h=12 m=31 s=54
